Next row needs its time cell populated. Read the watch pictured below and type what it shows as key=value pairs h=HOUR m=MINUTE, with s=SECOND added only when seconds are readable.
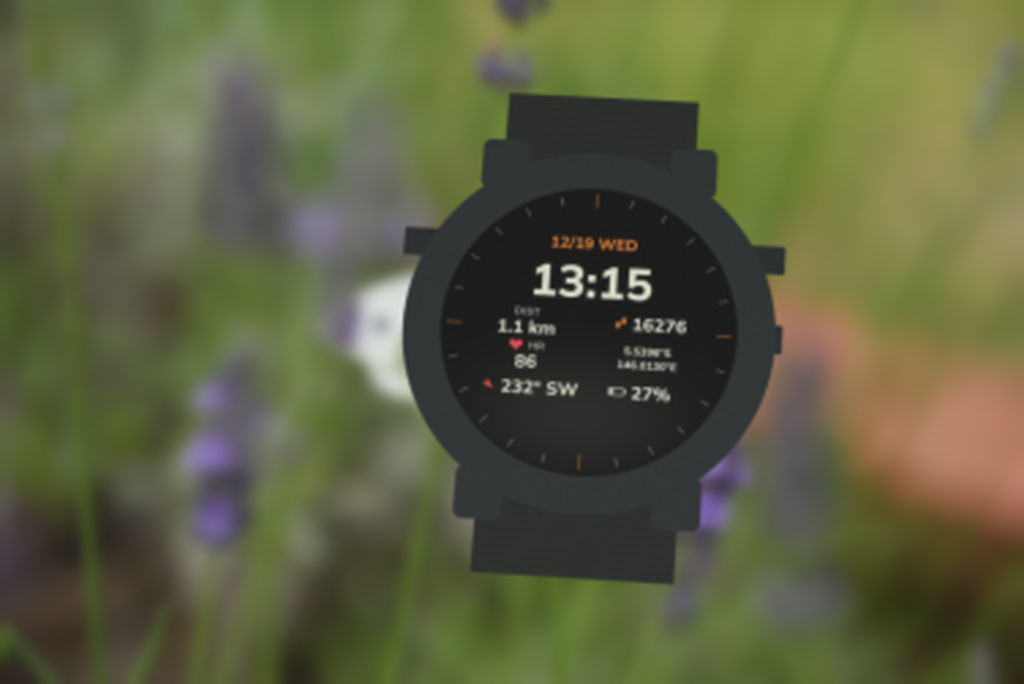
h=13 m=15
